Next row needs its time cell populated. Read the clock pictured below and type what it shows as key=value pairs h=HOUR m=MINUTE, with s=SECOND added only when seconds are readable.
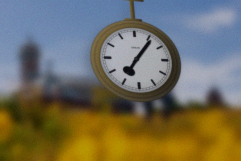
h=7 m=6
